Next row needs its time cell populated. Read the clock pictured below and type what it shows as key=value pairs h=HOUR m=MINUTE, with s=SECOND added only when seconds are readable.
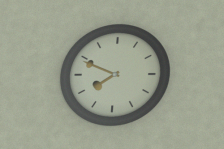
h=7 m=49
